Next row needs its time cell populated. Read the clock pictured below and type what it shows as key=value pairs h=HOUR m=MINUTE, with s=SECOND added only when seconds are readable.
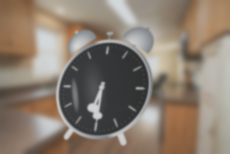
h=6 m=30
